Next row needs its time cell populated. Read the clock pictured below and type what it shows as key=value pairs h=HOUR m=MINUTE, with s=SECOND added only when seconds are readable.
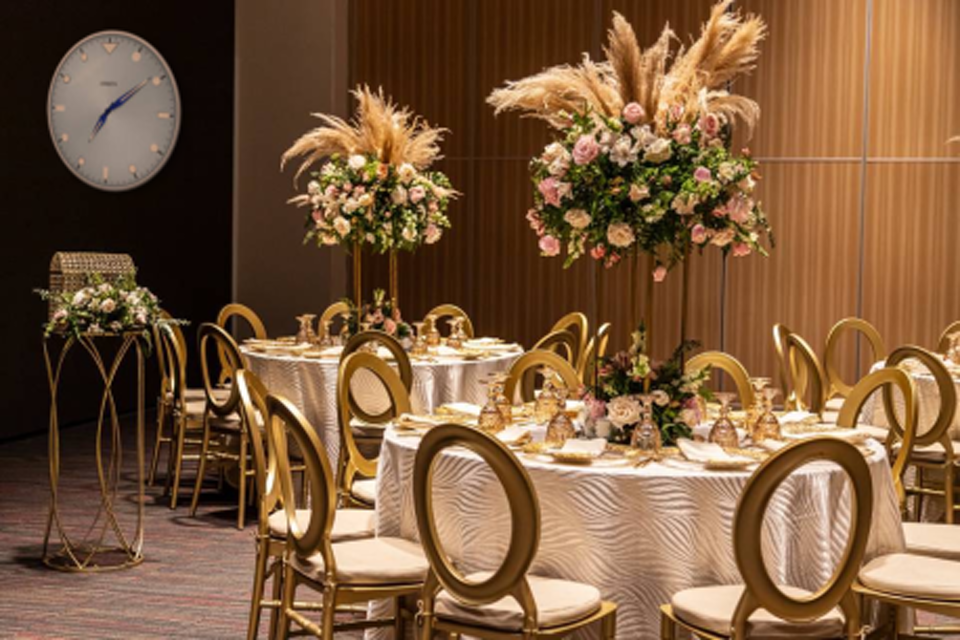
h=7 m=9
